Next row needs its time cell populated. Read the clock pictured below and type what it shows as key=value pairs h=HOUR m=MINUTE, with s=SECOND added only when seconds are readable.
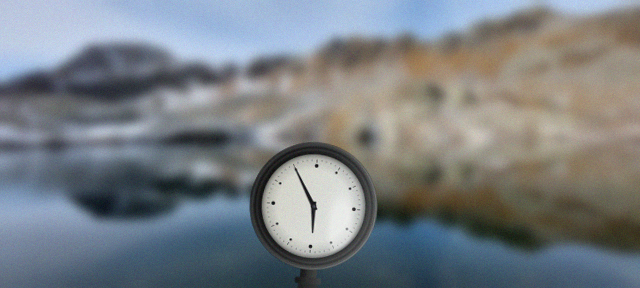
h=5 m=55
